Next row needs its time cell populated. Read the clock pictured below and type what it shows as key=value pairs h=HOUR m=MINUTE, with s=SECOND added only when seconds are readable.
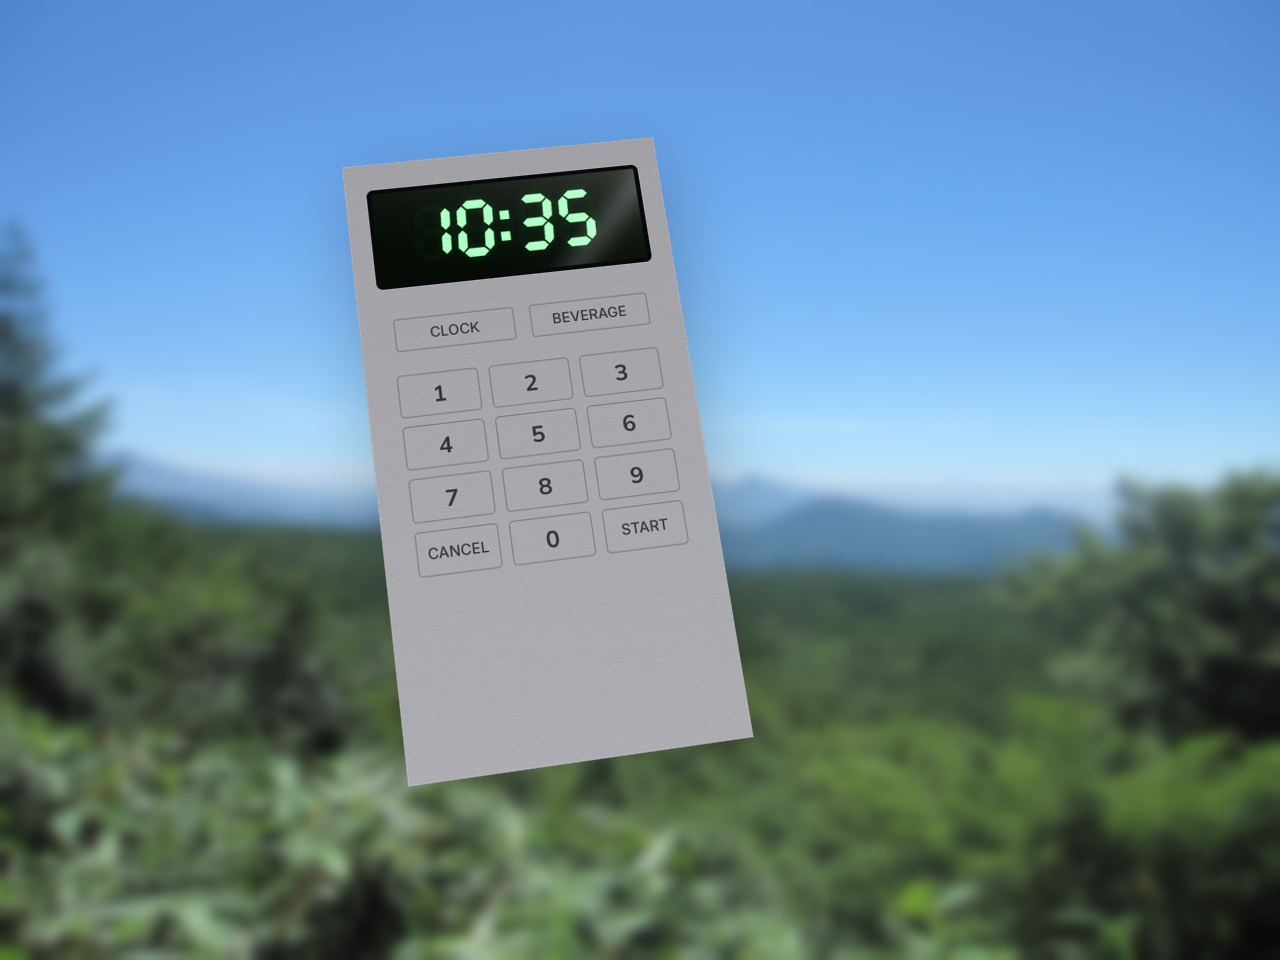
h=10 m=35
